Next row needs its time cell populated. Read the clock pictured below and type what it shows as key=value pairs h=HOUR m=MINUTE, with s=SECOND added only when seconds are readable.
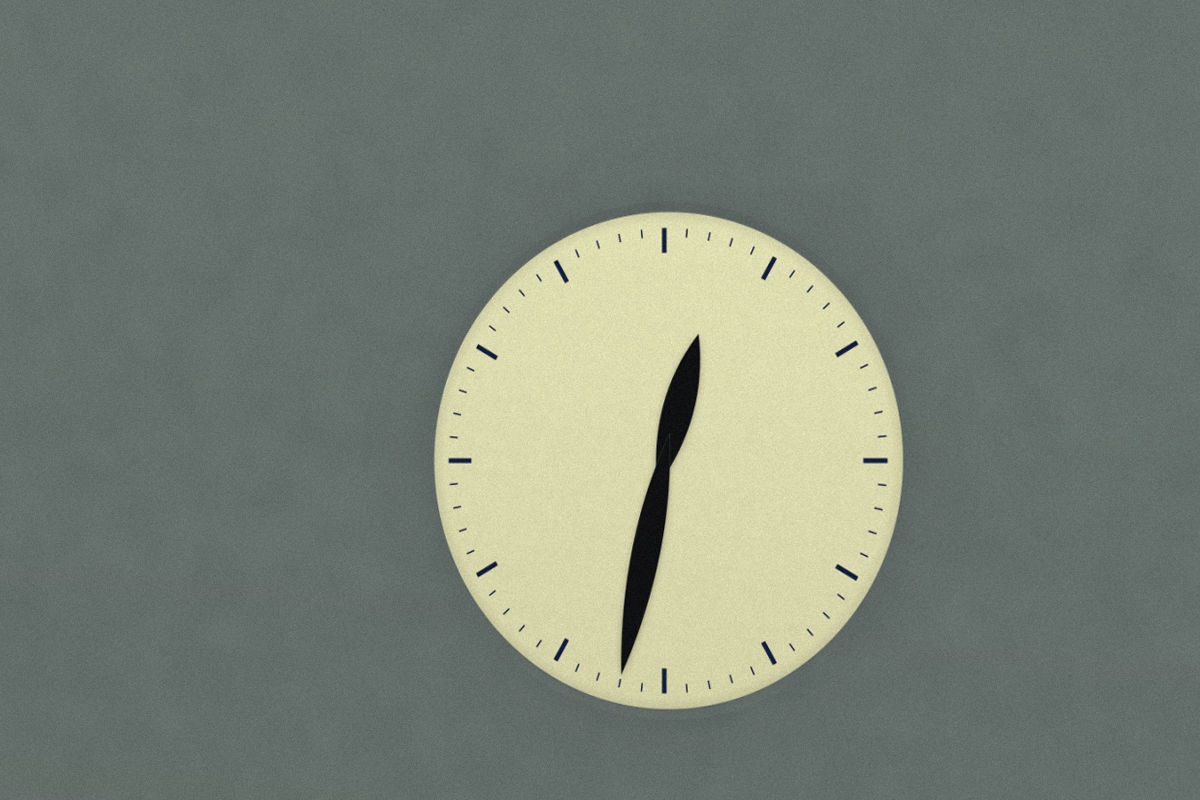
h=12 m=32
